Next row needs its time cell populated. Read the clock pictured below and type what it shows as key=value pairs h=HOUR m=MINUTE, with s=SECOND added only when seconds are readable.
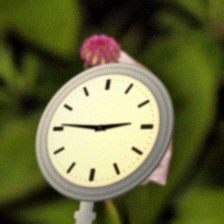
h=2 m=46
